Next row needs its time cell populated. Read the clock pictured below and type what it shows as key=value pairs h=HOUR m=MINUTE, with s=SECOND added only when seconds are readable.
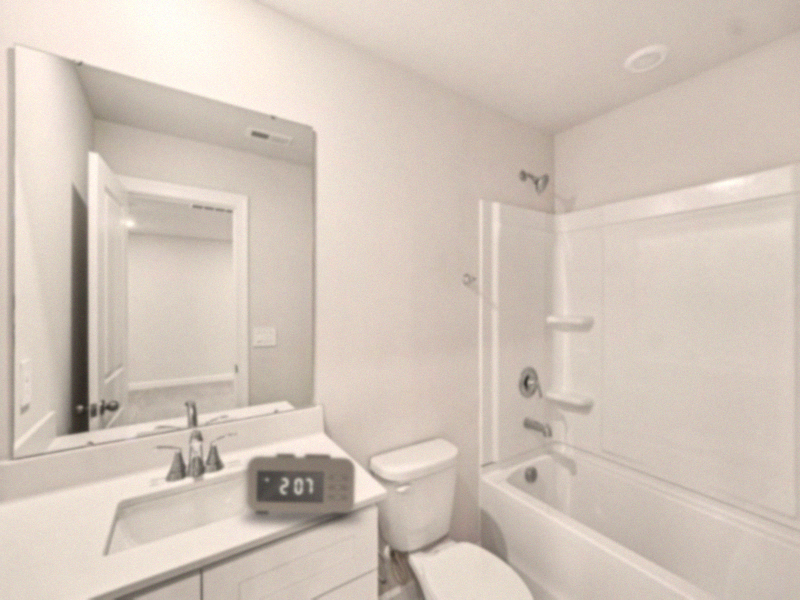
h=2 m=7
